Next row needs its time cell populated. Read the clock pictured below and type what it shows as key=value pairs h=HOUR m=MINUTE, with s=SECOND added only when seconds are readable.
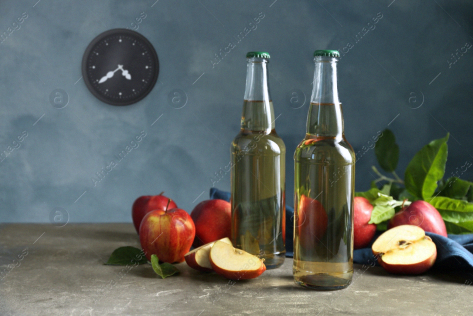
h=4 m=39
